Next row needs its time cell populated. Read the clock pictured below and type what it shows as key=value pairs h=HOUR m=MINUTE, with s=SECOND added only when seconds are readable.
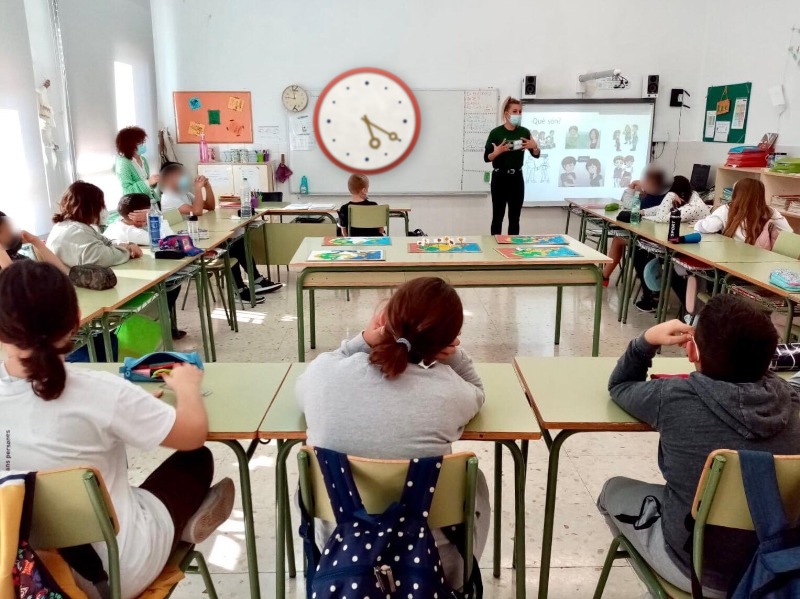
h=5 m=20
